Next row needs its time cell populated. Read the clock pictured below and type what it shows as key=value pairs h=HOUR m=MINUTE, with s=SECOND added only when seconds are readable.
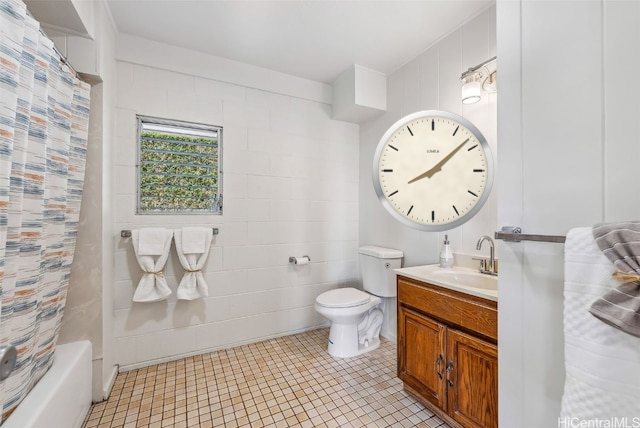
h=8 m=8
